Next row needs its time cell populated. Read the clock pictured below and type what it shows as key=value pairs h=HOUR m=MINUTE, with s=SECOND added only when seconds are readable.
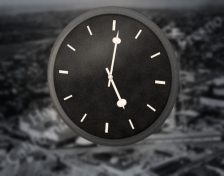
h=5 m=1
